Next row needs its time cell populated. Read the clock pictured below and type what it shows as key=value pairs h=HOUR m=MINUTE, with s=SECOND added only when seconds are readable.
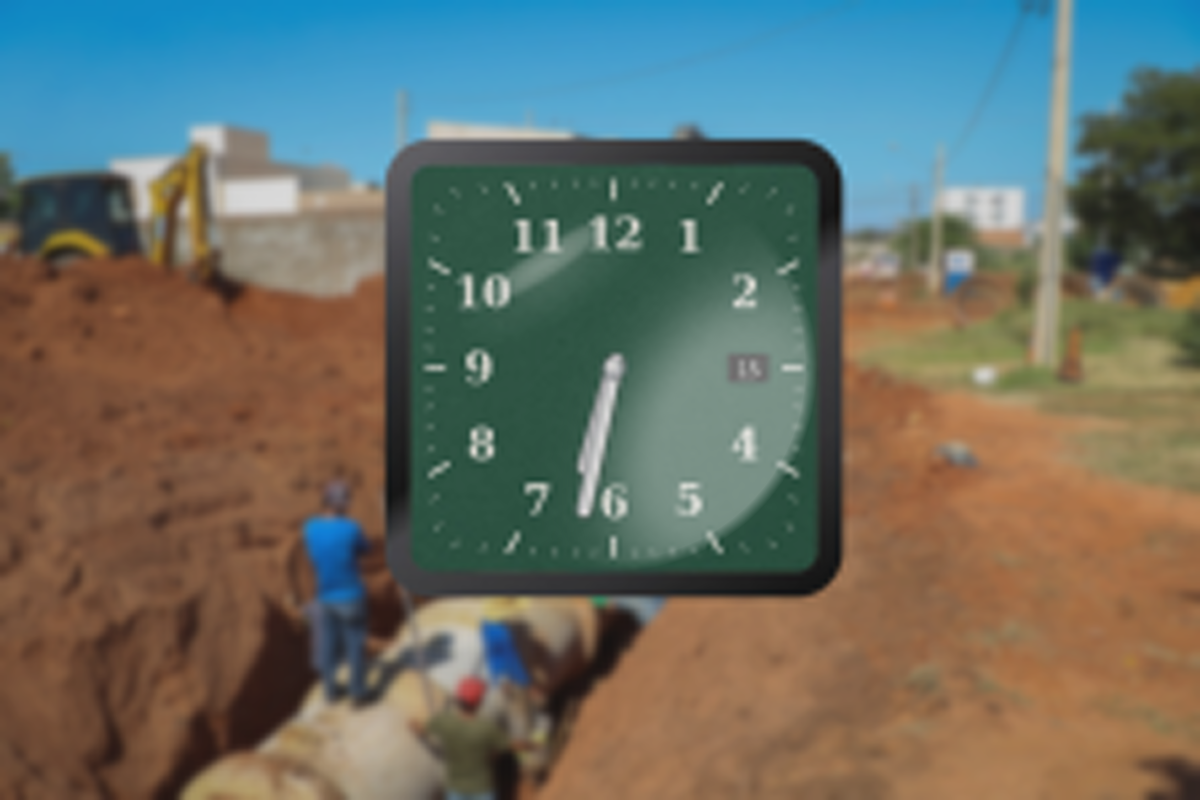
h=6 m=32
